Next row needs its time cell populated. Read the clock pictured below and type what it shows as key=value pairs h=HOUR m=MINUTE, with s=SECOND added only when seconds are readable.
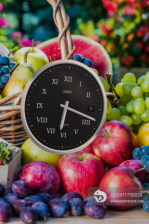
h=6 m=18
